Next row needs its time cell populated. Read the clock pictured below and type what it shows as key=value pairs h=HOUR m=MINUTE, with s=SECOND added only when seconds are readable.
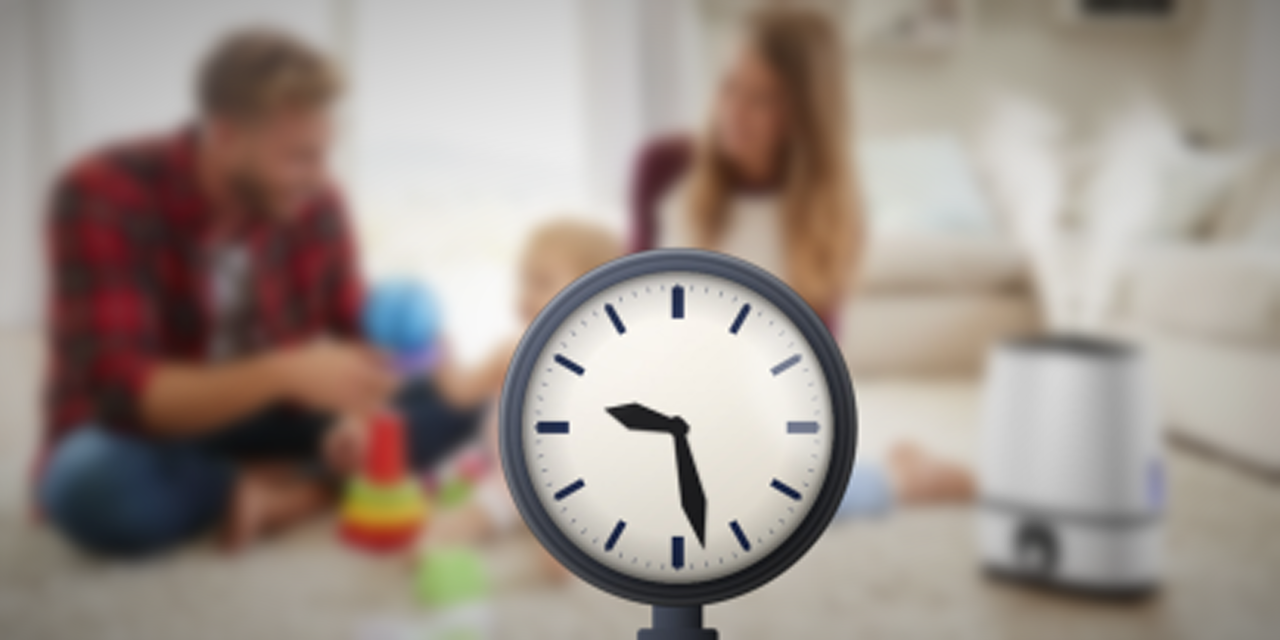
h=9 m=28
